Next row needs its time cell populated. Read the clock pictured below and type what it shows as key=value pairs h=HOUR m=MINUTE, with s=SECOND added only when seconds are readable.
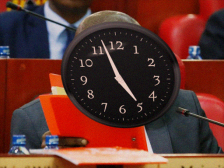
h=4 m=57
